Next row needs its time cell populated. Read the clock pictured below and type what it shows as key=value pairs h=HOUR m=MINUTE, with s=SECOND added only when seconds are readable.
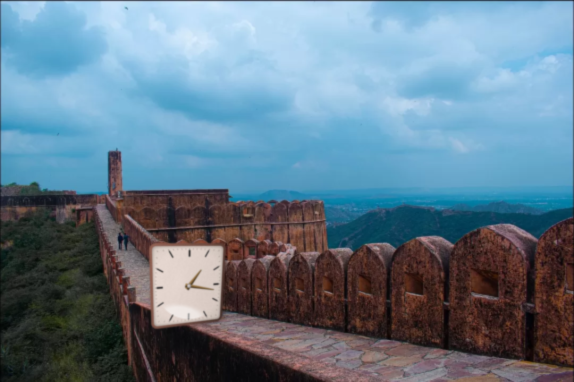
h=1 m=17
